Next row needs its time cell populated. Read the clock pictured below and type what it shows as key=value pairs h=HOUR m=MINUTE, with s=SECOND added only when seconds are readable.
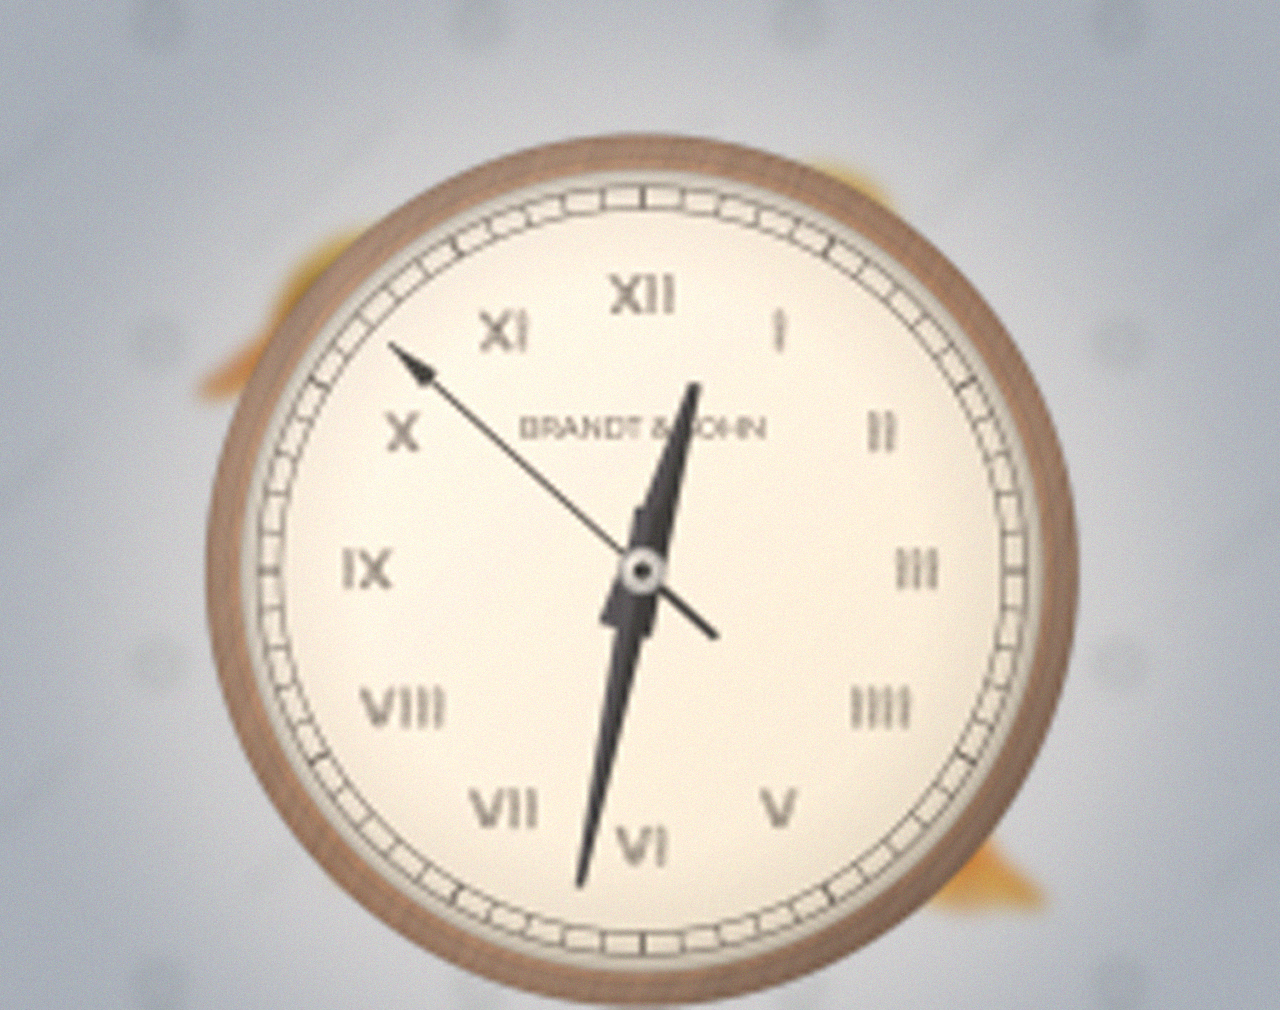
h=12 m=31 s=52
